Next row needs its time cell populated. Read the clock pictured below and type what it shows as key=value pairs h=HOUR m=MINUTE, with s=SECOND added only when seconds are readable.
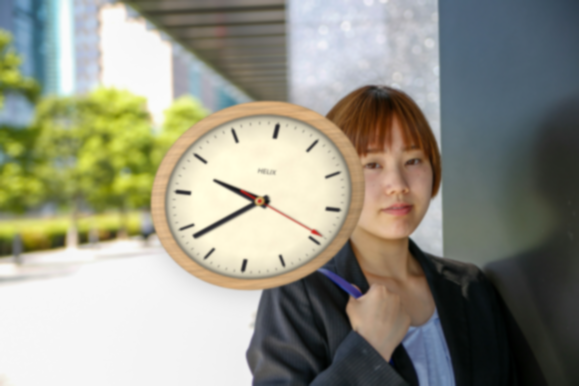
h=9 m=38 s=19
